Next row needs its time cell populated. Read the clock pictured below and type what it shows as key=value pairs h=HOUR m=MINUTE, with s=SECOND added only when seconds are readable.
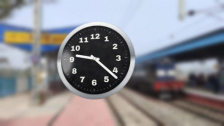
h=9 m=22
